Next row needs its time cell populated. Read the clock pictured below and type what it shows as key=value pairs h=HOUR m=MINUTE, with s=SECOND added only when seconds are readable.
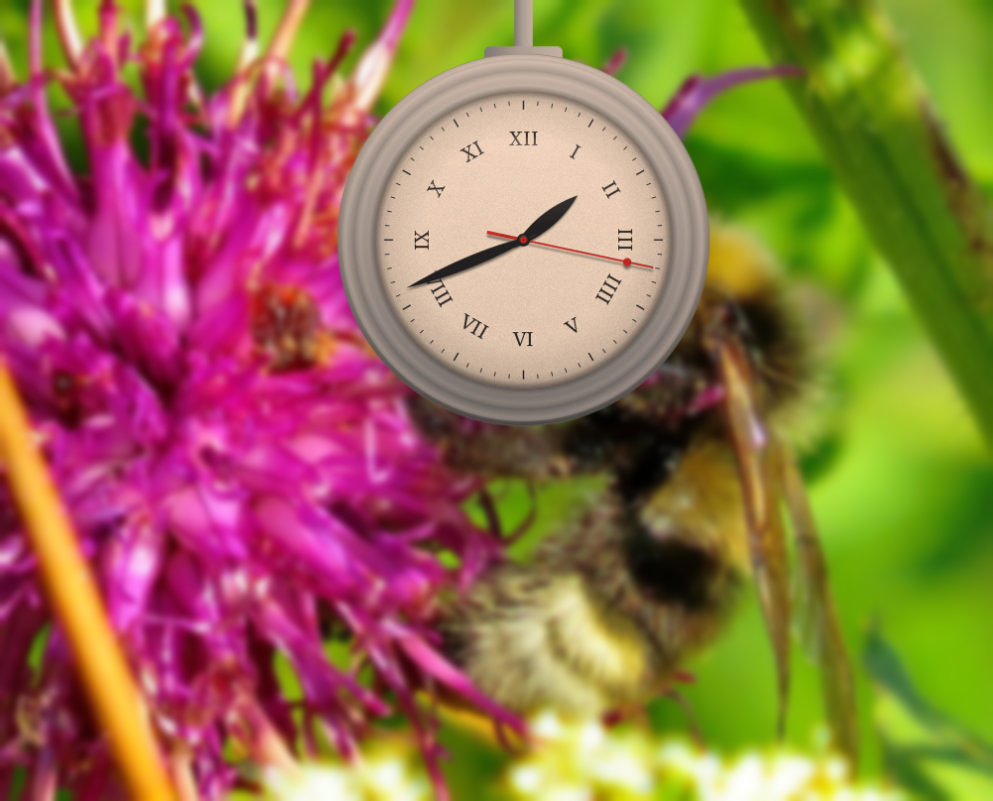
h=1 m=41 s=17
